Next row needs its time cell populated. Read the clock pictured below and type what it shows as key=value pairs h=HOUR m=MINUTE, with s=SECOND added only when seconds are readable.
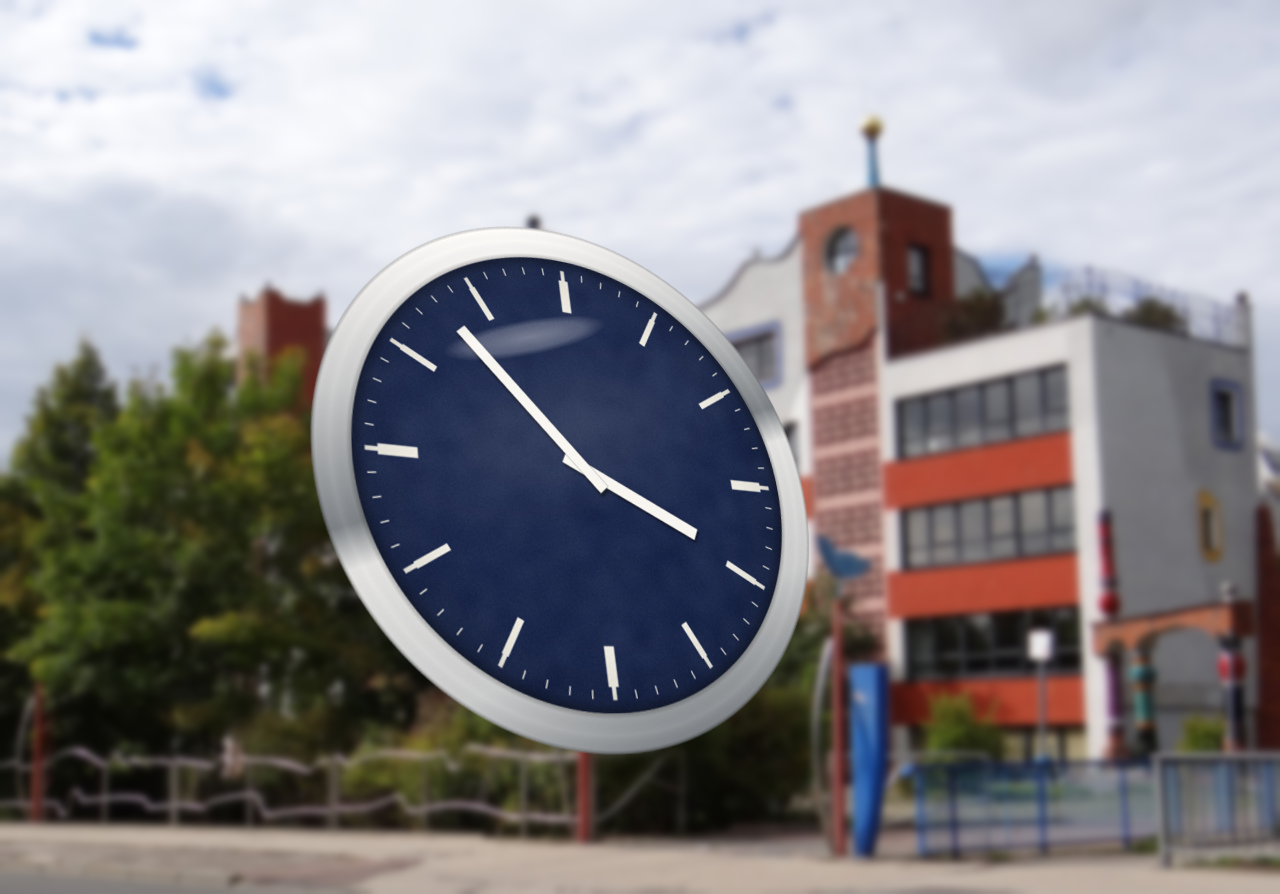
h=3 m=53
